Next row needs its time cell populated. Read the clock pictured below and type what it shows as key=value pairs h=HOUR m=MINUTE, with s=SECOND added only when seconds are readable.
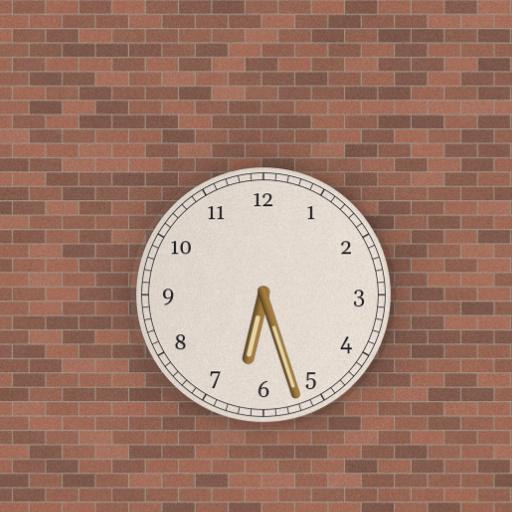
h=6 m=27
